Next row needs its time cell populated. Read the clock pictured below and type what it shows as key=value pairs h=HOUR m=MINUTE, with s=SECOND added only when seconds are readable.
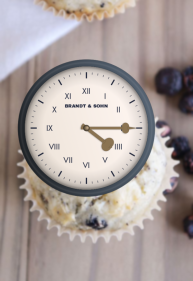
h=4 m=15
